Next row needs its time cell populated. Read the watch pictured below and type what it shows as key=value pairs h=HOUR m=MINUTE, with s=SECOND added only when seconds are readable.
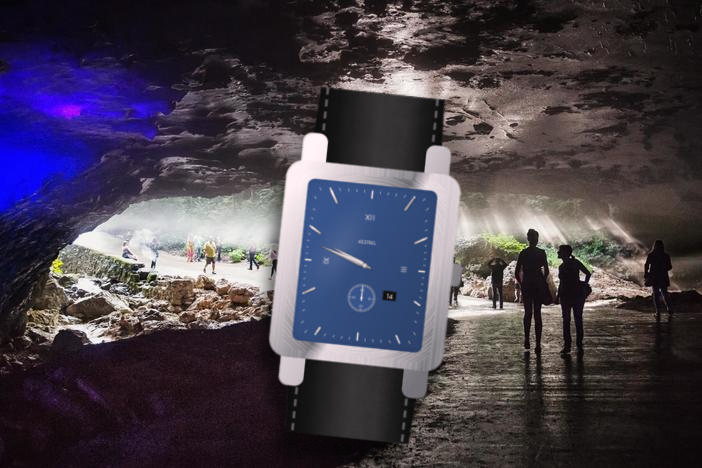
h=9 m=48
